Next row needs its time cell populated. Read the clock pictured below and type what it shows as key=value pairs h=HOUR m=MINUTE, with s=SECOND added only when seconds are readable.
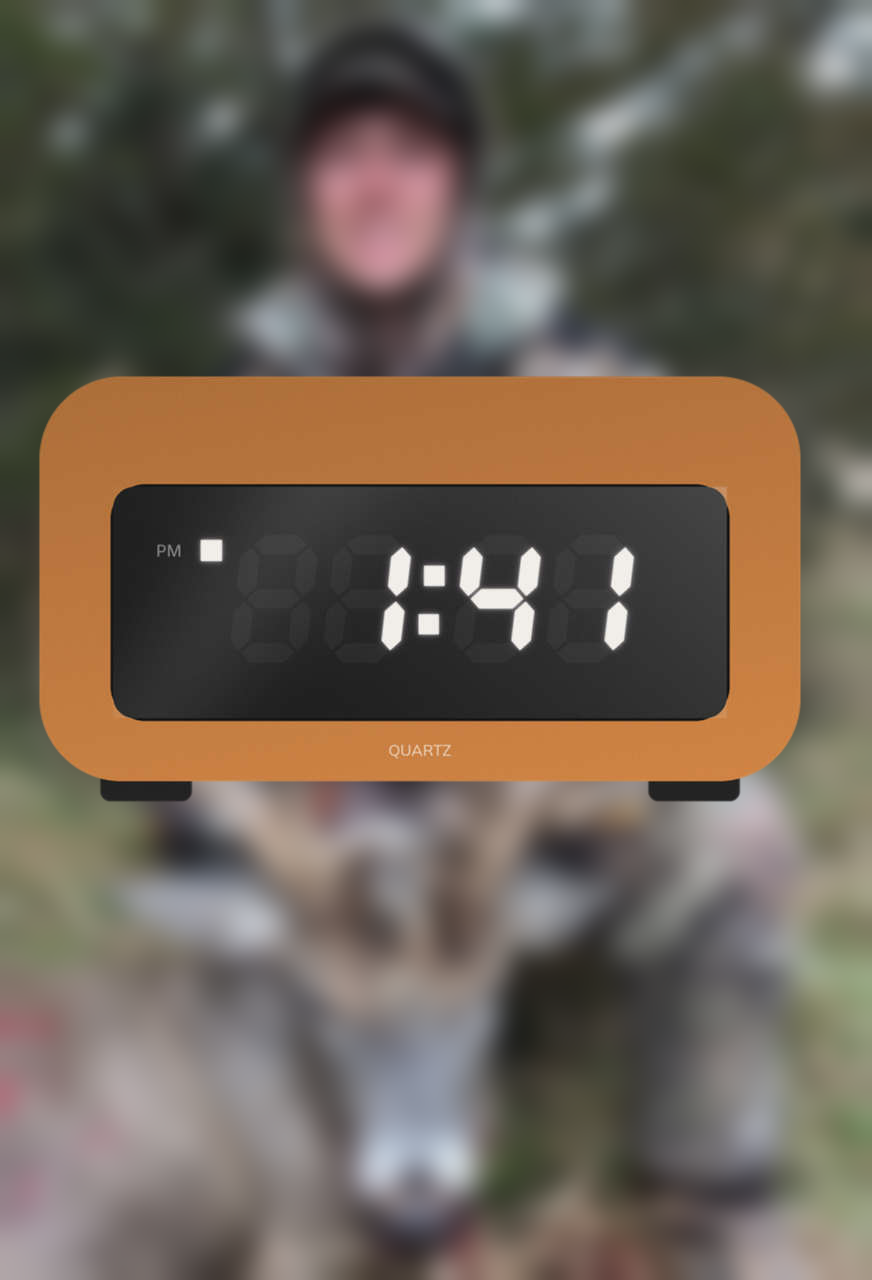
h=1 m=41
